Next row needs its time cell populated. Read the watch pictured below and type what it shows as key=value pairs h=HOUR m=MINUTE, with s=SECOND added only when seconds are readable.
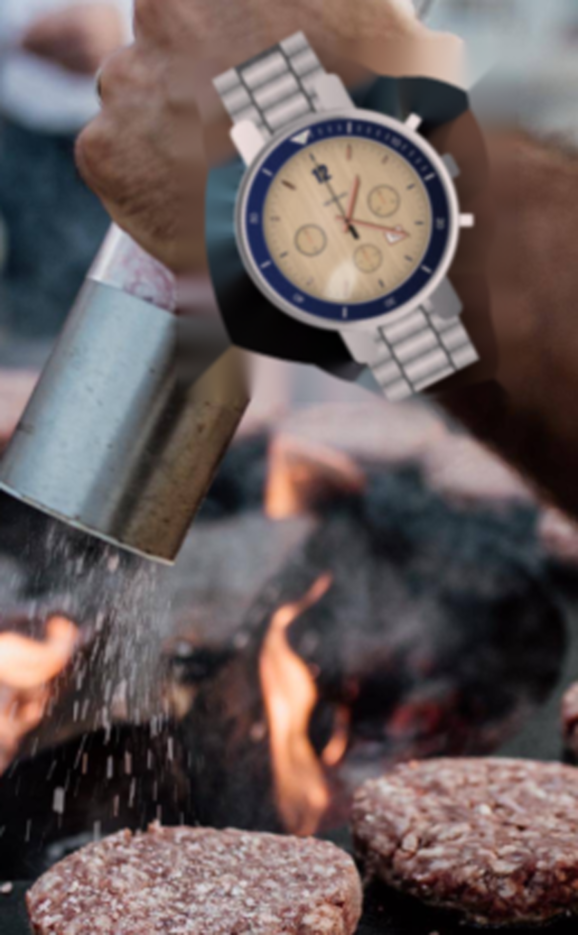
h=1 m=22
